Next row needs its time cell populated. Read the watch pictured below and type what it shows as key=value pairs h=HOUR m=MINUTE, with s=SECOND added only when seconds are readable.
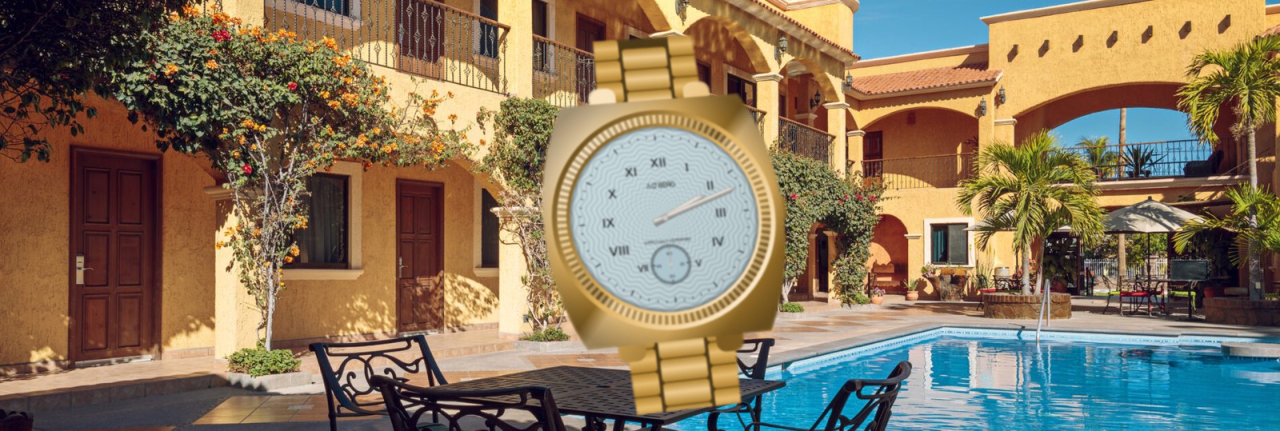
h=2 m=12
